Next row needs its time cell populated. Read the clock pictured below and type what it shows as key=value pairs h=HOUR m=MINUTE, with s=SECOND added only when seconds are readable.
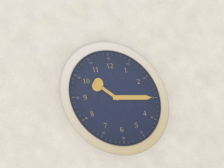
h=10 m=15
